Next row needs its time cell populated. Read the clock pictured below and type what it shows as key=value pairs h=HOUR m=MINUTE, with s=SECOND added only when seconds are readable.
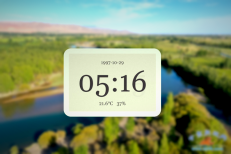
h=5 m=16
